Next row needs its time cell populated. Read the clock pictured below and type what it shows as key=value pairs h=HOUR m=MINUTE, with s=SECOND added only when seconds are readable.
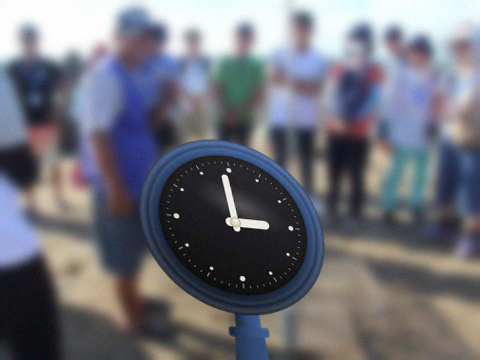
h=2 m=59
